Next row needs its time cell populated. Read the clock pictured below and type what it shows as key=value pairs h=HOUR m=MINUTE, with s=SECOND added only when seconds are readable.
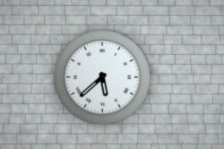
h=5 m=38
